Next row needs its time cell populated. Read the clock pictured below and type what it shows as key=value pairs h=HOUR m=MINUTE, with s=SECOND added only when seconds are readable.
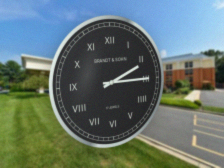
h=2 m=15
